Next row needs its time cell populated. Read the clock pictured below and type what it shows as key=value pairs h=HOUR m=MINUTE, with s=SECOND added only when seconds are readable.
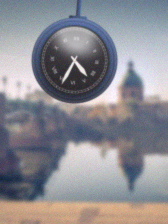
h=4 m=34
